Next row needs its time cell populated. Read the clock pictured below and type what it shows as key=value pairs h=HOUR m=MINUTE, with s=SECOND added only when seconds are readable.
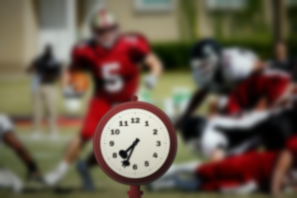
h=7 m=34
